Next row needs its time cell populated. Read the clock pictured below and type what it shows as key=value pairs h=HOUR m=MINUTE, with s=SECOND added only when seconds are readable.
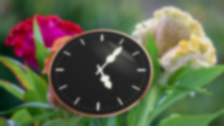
h=5 m=6
